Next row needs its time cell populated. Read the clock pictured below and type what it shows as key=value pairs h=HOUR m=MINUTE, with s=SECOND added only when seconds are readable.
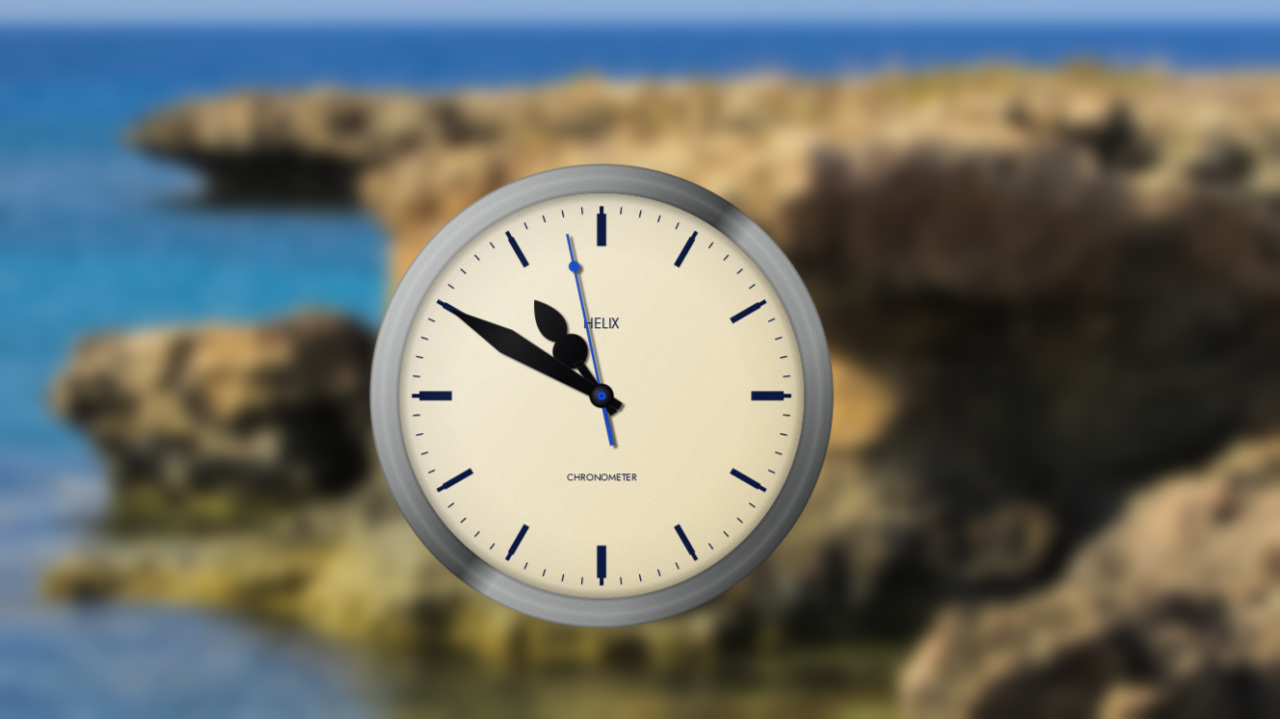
h=10 m=49 s=58
